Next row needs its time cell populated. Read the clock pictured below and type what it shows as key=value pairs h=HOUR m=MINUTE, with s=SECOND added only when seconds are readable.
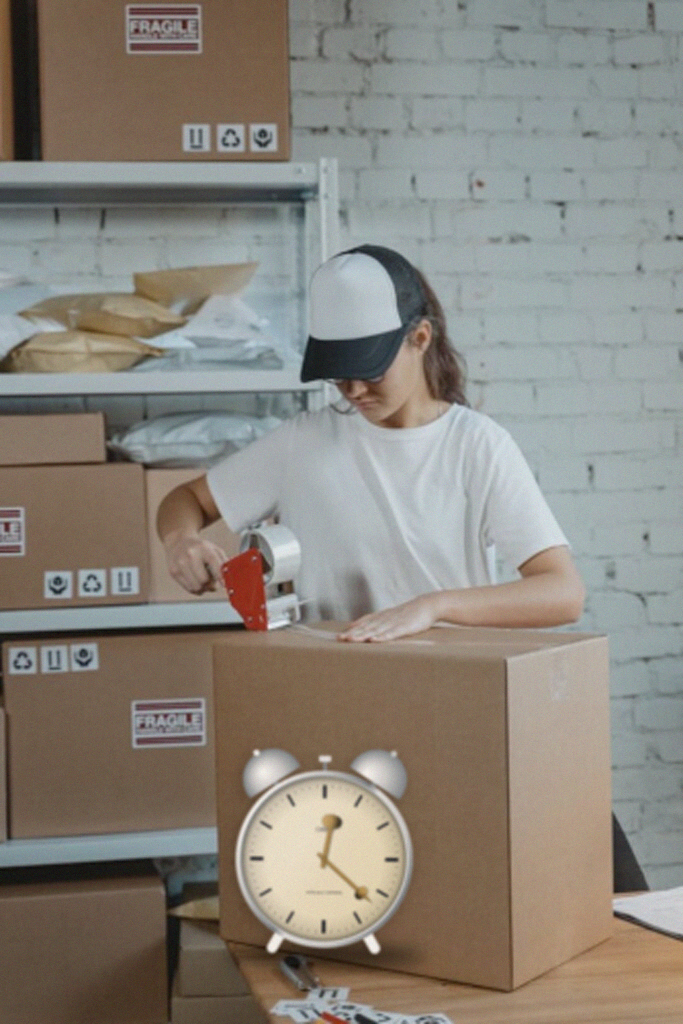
h=12 m=22
